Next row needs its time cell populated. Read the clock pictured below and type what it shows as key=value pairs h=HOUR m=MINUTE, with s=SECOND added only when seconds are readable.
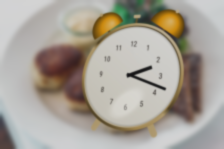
h=2 m=18
